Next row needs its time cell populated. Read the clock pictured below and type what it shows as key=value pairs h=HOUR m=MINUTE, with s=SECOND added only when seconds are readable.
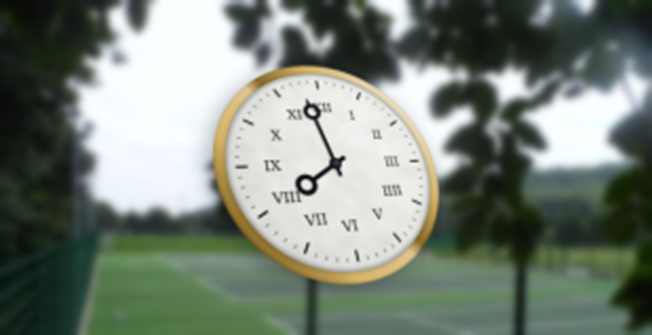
h=7 m=58
